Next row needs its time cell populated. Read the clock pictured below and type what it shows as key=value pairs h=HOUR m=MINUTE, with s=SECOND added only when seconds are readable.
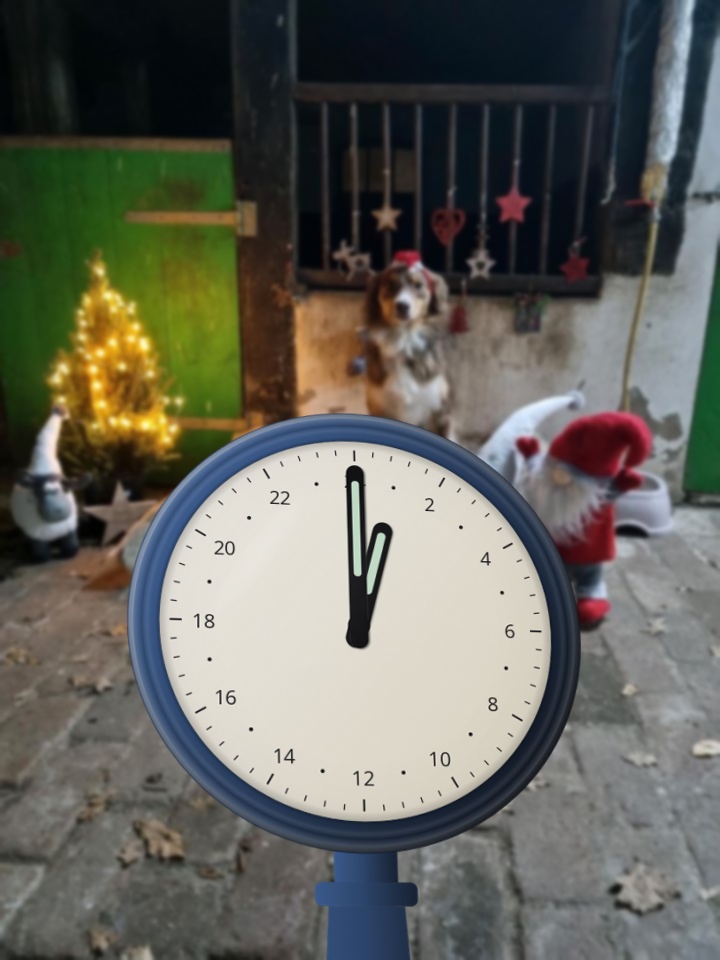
h=1 m=0
